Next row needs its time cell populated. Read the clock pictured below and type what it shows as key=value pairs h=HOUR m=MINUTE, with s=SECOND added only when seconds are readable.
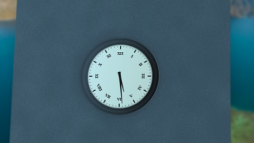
h=5 m=29
